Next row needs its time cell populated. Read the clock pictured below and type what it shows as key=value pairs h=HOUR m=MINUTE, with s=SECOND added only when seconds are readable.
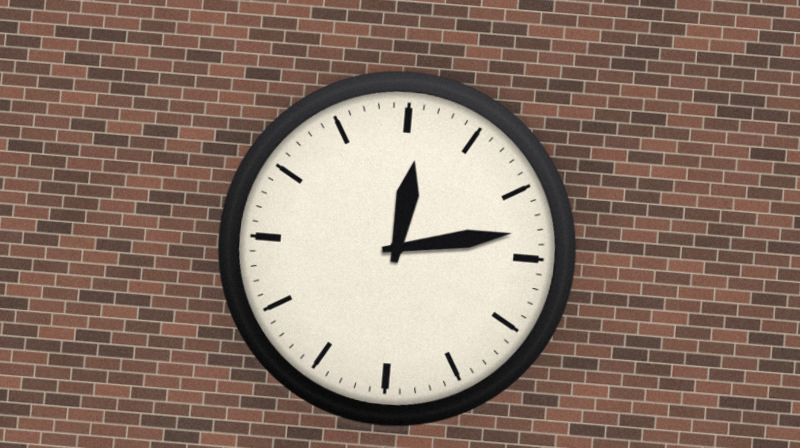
h=12 m=13
